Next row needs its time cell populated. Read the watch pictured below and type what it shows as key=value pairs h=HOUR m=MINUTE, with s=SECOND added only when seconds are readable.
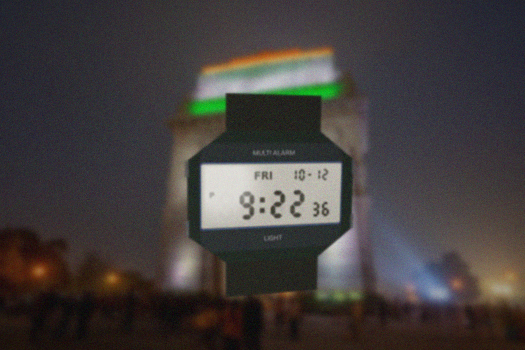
h=9 m=22 s=36
